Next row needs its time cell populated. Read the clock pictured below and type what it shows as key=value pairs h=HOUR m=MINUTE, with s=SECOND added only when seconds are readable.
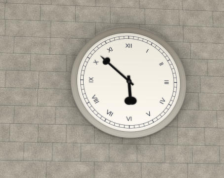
h=5 m=52
